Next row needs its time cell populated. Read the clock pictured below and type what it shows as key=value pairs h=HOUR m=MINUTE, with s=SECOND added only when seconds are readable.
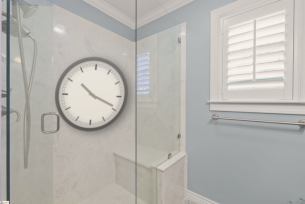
h=10 m=19
